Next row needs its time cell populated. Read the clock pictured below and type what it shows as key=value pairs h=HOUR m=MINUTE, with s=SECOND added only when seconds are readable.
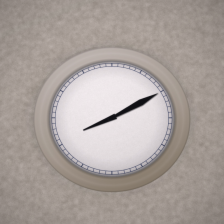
h=8 m=10
